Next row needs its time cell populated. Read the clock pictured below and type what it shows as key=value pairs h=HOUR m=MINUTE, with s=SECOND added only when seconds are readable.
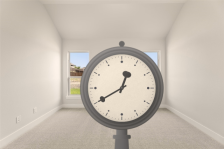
h=12 m=40
